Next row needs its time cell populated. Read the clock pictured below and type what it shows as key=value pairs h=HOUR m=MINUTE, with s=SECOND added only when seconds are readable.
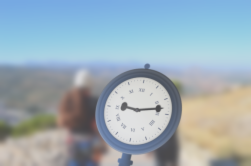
h=9 m=13
